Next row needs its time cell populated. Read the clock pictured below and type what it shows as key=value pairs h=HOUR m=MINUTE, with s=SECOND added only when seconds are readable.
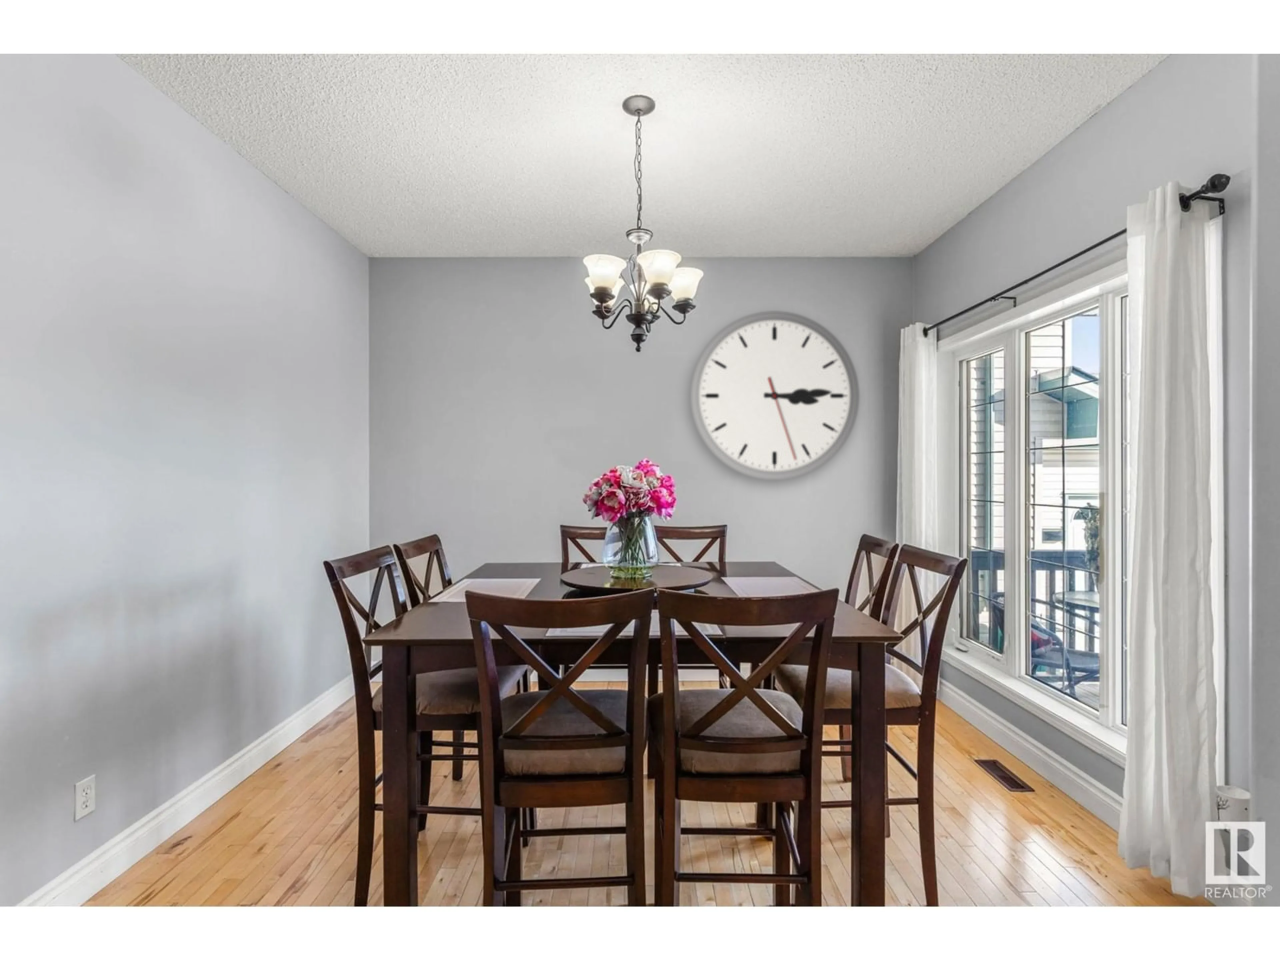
h=3 m=14 s=27
